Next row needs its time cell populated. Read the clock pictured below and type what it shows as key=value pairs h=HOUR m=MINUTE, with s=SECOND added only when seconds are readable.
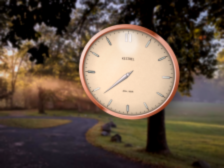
h=7 m=38
